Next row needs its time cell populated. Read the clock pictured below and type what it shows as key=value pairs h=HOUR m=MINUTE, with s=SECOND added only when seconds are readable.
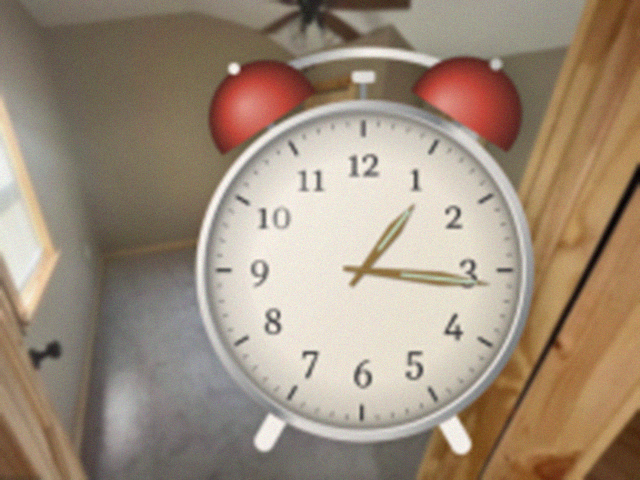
h=1 m=16
